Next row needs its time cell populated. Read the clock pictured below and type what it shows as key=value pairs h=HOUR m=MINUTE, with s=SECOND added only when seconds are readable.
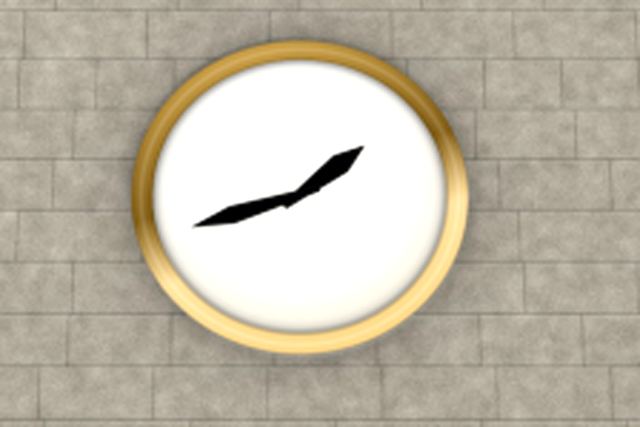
h=1 m=42
